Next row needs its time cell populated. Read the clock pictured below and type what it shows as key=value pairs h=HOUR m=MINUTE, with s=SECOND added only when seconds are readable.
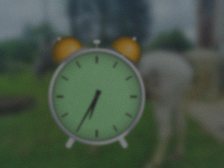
h=6 m=35
